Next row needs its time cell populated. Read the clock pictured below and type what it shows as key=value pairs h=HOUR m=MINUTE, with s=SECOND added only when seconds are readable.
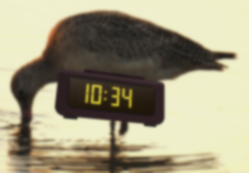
h=10 m=34
